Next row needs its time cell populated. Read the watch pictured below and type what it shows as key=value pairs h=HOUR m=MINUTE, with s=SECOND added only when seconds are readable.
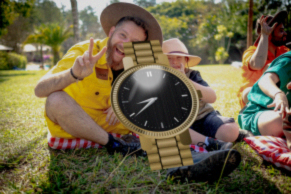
h=8 m=39
